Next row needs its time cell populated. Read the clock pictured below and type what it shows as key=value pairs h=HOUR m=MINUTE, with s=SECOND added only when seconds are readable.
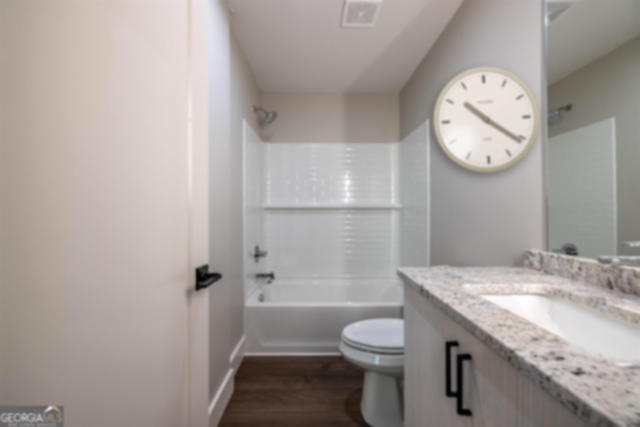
h=10 m=21
